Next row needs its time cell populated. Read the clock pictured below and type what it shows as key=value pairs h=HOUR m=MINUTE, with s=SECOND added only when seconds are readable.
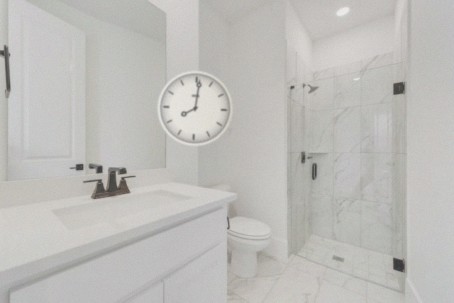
h=8 m=1
